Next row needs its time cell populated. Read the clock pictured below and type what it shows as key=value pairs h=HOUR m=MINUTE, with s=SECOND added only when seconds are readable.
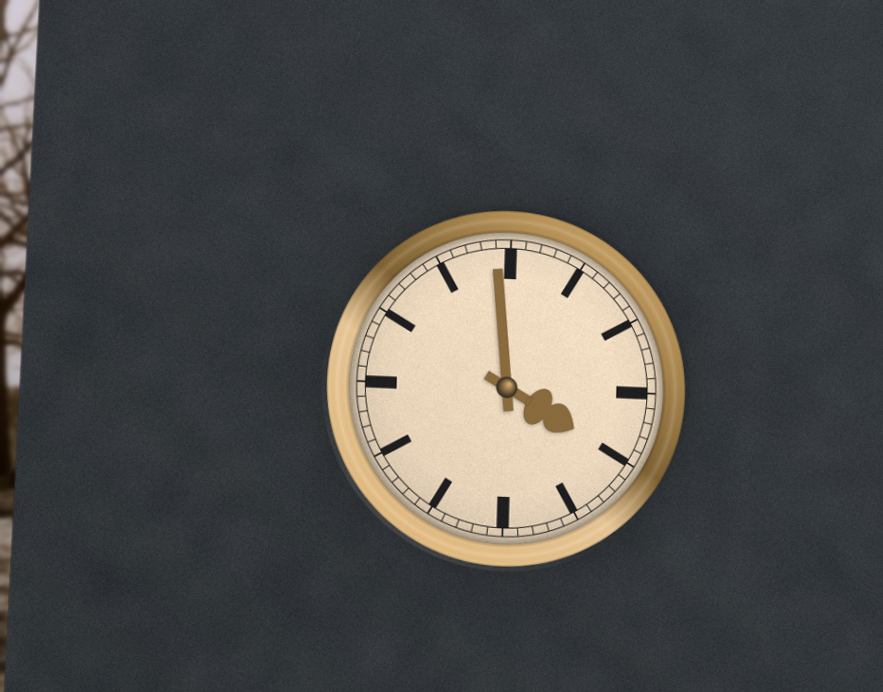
h=3 m=59
